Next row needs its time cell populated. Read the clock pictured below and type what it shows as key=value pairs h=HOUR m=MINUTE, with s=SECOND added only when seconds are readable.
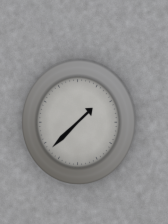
h=1 m=38
